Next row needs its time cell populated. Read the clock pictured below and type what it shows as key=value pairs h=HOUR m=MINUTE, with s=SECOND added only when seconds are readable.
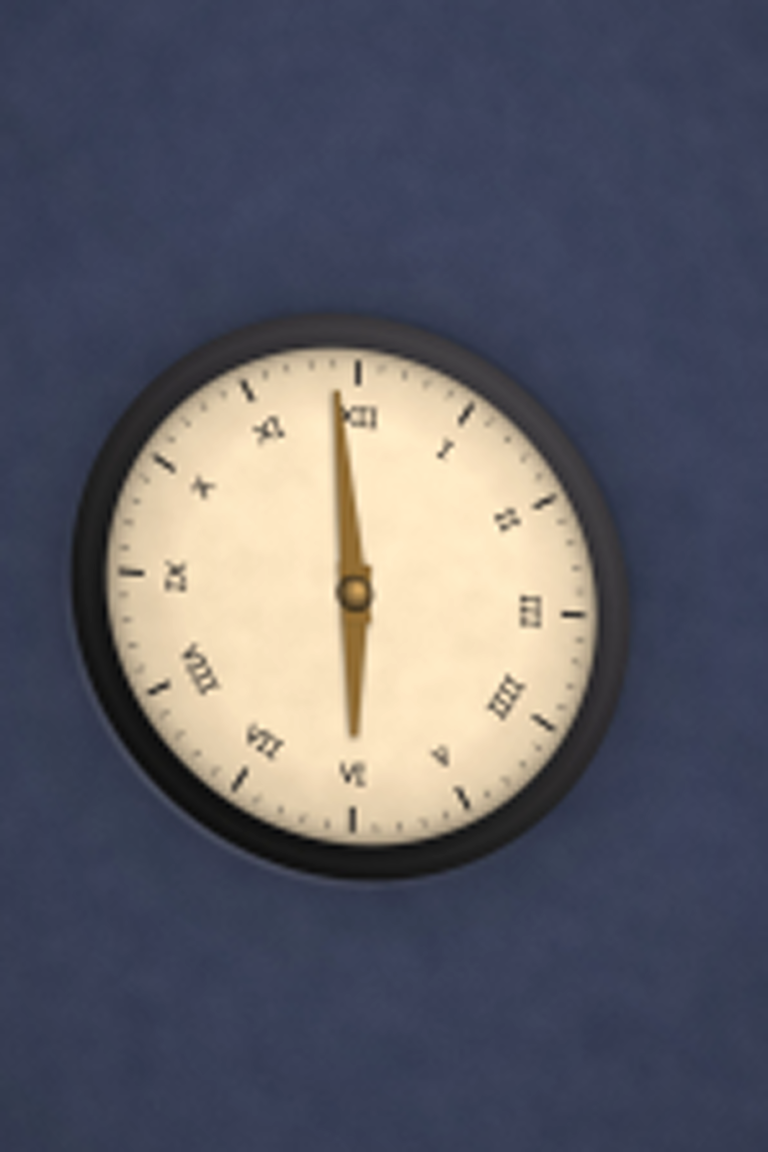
h=5 m=59
